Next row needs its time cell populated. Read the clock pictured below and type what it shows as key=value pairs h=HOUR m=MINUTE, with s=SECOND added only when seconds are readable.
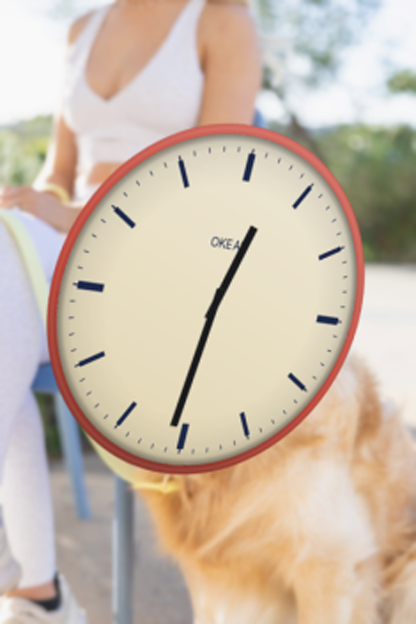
h=12 m=31
